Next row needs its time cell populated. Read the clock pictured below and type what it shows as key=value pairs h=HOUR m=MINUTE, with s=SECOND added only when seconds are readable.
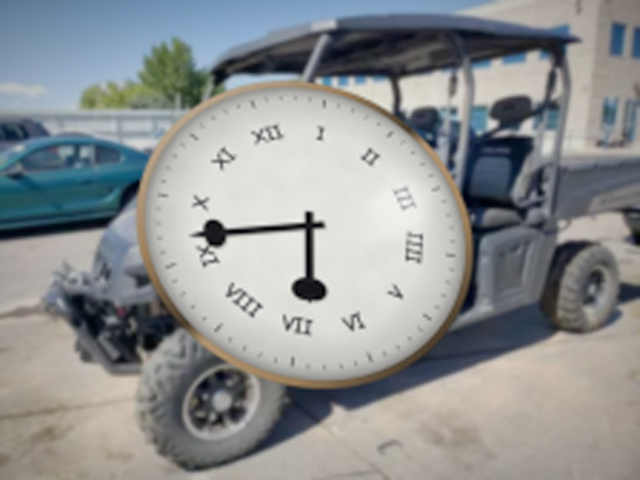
h=6 m=47
